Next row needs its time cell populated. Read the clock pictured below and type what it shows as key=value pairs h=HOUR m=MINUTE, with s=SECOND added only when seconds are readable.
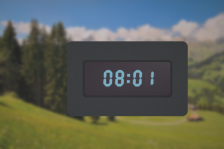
h=8 m=1
